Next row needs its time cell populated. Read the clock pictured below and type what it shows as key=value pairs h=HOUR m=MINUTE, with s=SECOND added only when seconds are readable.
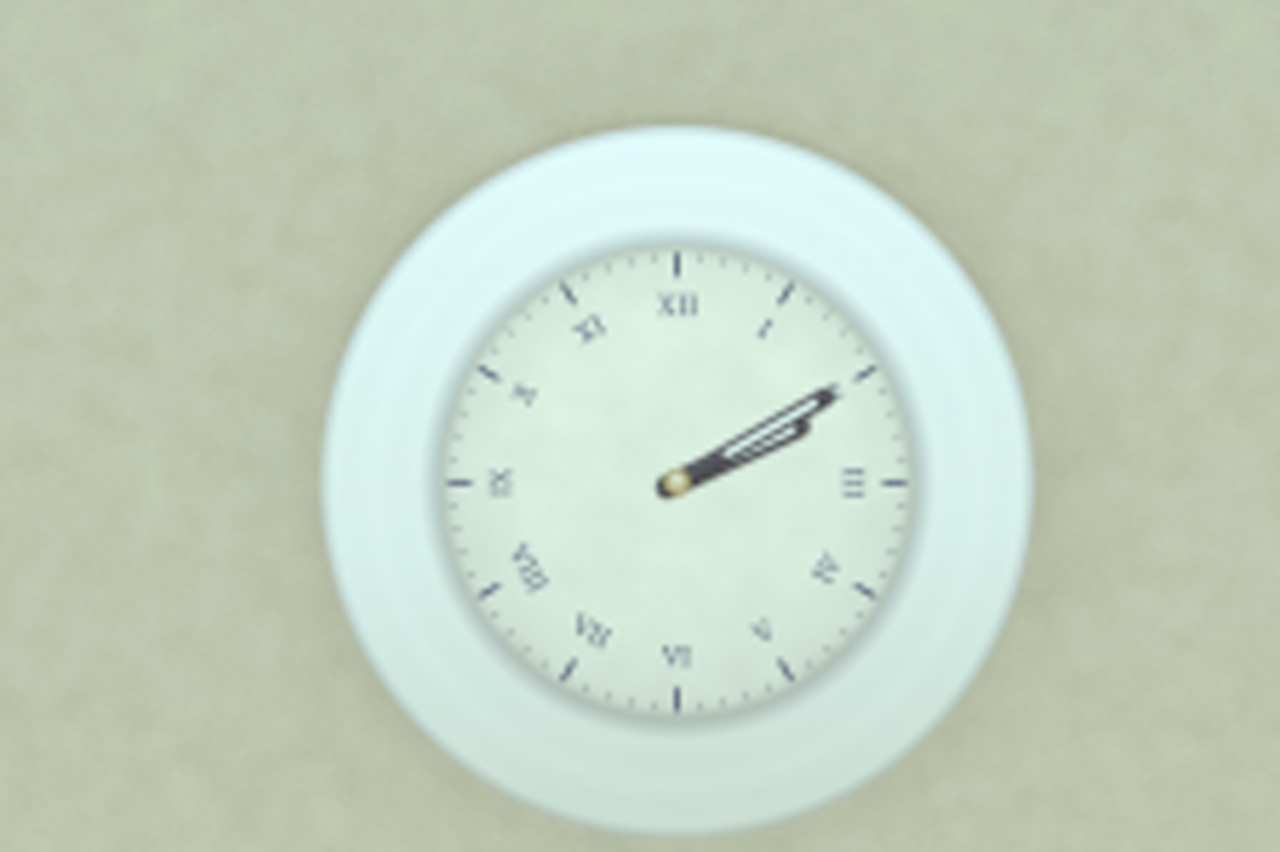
h=2 m=10
